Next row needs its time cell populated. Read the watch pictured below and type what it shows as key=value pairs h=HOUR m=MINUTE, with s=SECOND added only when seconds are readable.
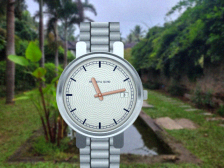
h=11 m=13
